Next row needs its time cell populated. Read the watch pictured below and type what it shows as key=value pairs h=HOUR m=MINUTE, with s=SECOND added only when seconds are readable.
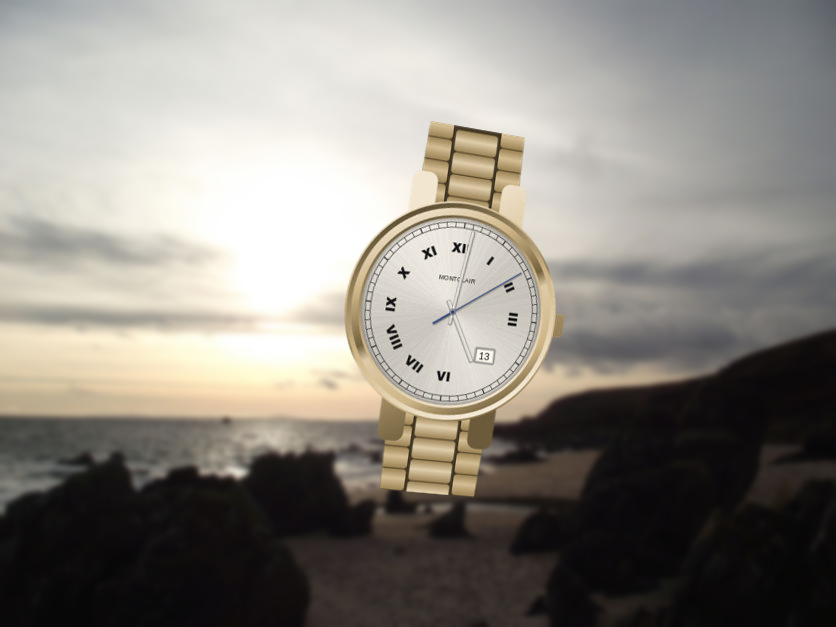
h=5 m=1 s=9
